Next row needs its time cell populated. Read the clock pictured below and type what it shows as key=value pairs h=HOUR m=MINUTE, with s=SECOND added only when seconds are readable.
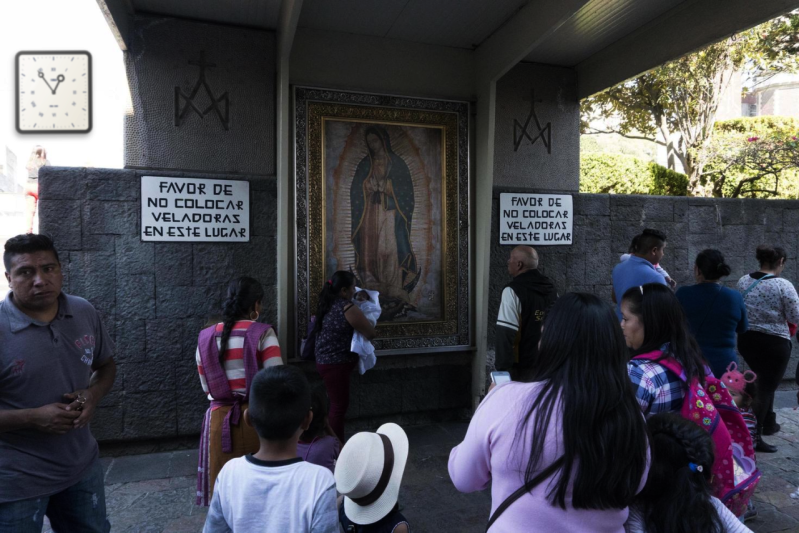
h=12 m=54
